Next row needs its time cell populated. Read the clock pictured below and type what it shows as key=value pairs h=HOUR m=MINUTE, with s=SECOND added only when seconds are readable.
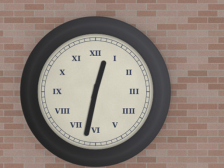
h=12 m=32
